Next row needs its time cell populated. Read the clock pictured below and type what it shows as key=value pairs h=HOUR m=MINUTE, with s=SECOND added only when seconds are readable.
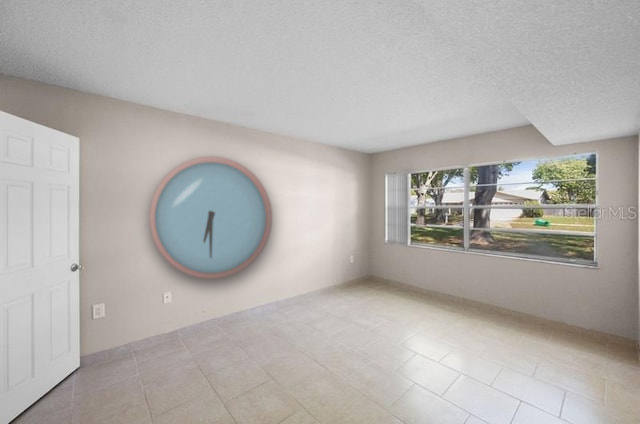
h=6 m=30
